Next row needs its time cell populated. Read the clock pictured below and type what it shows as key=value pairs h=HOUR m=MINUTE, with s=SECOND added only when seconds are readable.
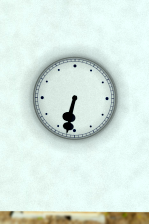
h=6 m=32
